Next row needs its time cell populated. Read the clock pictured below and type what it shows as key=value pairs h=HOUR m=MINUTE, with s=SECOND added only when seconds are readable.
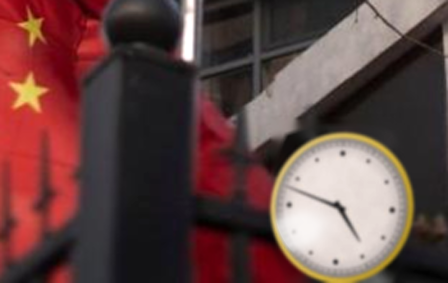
h=4 m=48
